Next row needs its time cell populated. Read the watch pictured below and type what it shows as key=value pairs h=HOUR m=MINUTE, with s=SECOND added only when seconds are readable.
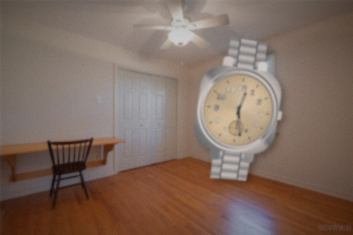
h=12 m=28
